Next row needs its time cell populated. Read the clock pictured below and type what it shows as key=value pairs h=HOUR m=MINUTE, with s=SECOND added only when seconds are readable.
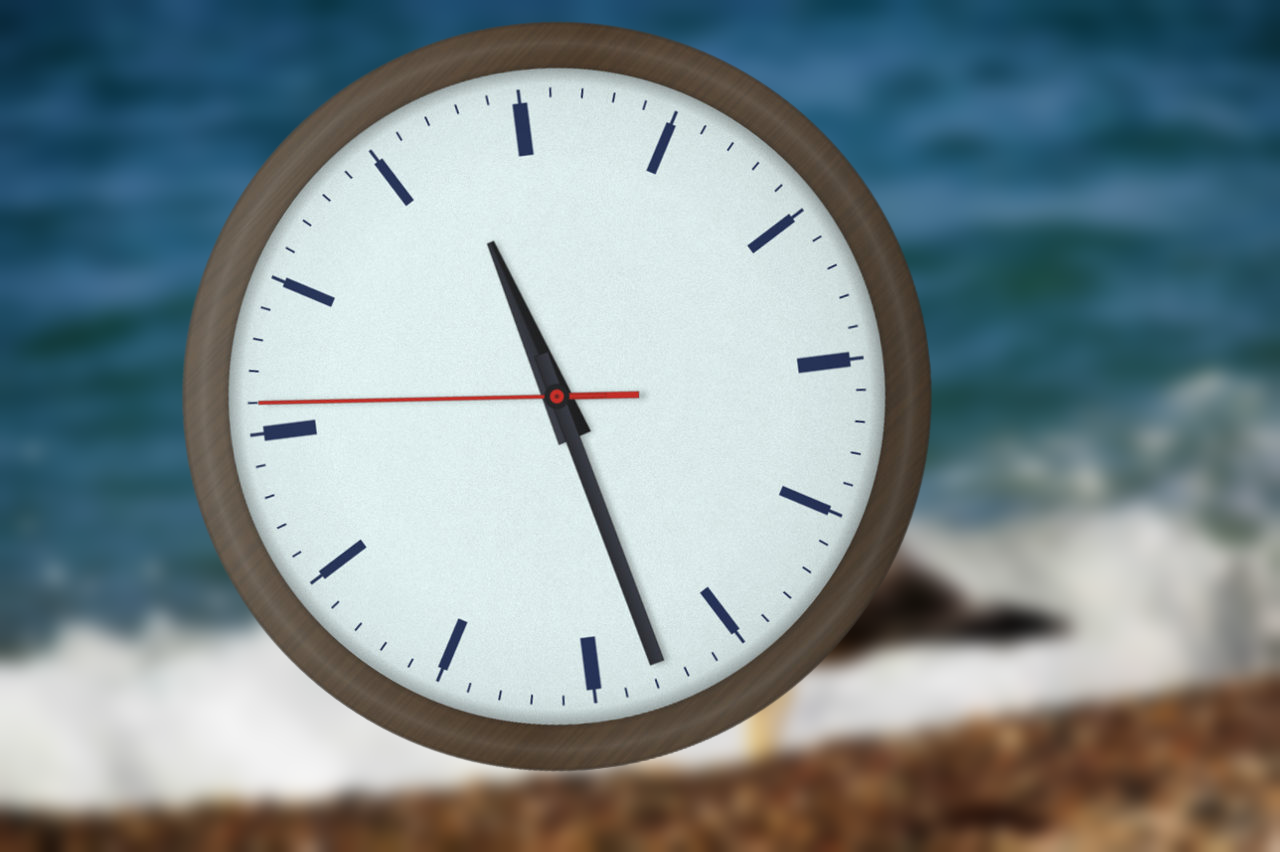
h=11 m=27 s=46
